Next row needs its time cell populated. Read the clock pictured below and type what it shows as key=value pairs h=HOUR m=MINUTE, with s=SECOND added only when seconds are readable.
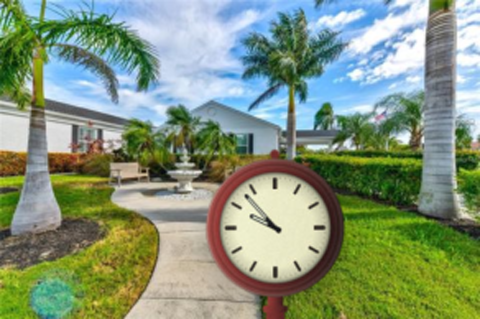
h=9 m=53
